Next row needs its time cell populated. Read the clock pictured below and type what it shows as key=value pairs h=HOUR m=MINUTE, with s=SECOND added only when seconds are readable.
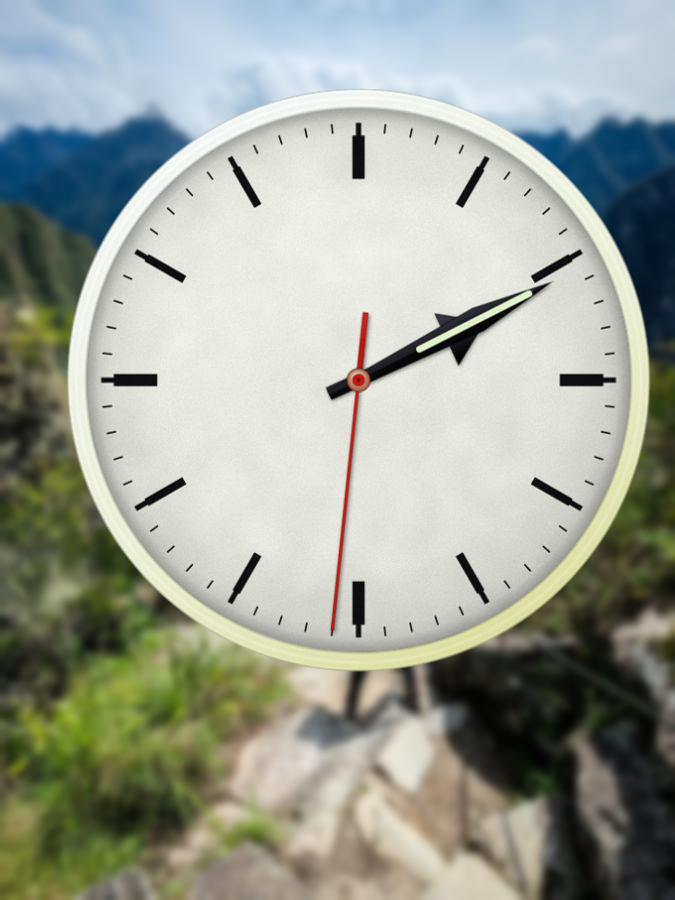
h=2 m=10 s=31
